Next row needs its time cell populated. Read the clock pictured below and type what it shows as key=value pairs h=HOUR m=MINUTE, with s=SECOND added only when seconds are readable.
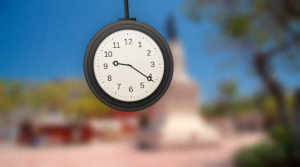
h=9 m=21
